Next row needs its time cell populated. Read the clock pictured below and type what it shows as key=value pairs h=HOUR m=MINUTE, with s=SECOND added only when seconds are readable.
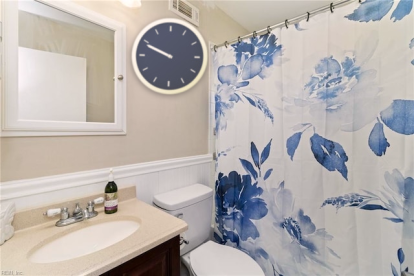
h=9 m=49
